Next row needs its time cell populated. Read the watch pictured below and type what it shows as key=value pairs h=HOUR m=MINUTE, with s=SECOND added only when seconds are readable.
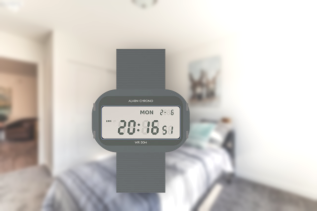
h=20 m=16 s=51
